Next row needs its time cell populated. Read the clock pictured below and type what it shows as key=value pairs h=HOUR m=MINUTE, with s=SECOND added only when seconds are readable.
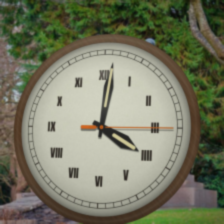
h=4 m=1 s=15
